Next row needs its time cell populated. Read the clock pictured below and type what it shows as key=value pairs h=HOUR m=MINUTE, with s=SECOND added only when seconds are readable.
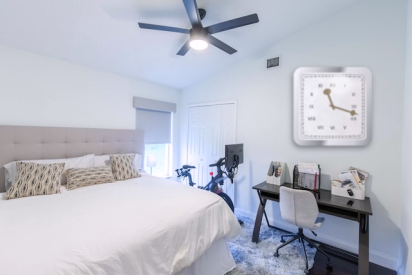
h=11 m=18
